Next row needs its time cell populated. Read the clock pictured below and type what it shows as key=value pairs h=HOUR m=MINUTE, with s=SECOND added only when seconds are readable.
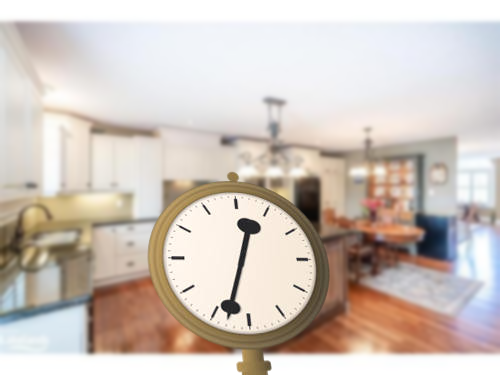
h=12 m=33
